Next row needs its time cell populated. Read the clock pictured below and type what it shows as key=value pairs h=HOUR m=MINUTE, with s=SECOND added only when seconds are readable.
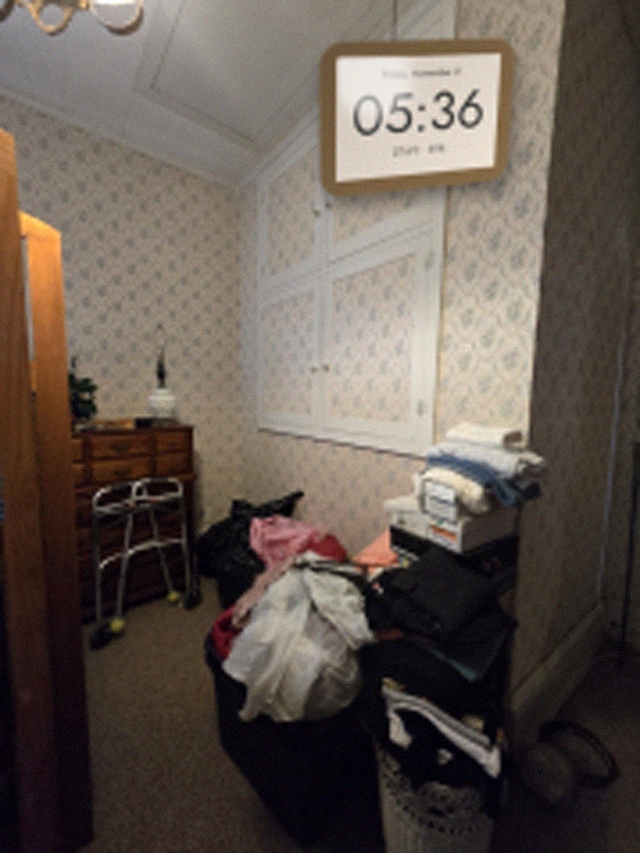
h=5 m=36
